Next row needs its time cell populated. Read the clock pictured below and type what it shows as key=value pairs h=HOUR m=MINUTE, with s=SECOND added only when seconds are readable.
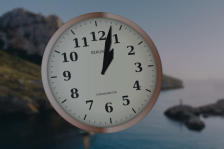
h=1 m=3
